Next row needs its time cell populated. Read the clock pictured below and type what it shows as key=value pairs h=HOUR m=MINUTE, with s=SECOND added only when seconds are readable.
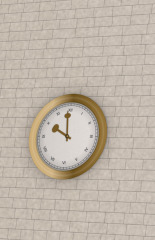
h=9 m=59
